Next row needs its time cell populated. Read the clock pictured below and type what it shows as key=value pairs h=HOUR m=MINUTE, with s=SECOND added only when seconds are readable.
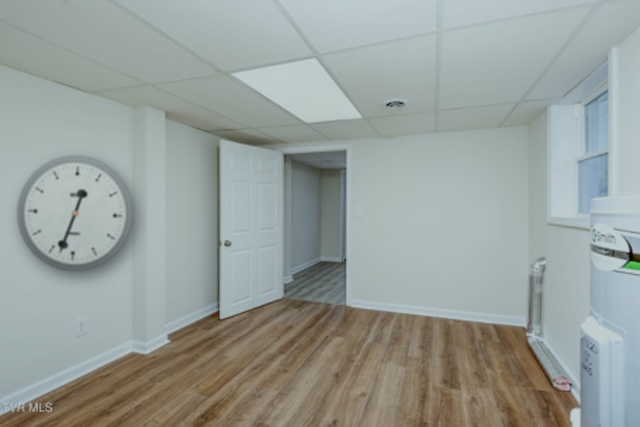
h=12 m=33
